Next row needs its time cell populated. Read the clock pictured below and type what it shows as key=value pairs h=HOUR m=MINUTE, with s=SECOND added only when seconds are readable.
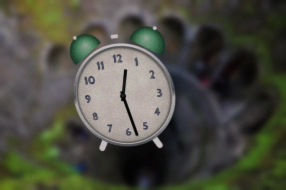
h=12 m=28
